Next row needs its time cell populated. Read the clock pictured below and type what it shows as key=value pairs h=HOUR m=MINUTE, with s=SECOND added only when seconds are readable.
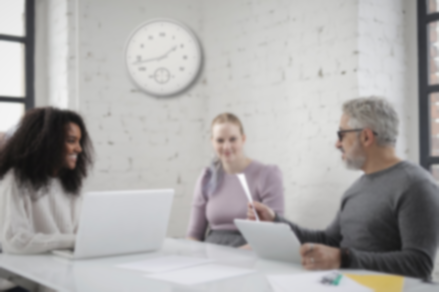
h=1 m=43
